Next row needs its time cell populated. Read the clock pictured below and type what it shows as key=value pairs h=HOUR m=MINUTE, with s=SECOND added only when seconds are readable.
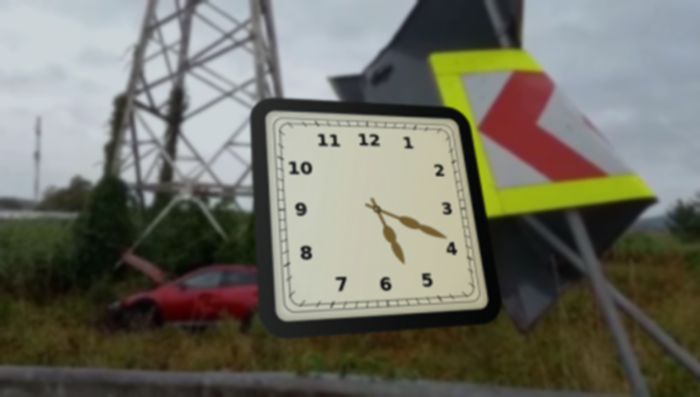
h=5 m=19
